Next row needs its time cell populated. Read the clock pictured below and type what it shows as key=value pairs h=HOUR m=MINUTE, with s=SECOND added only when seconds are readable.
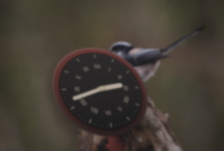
h=2 m=42
